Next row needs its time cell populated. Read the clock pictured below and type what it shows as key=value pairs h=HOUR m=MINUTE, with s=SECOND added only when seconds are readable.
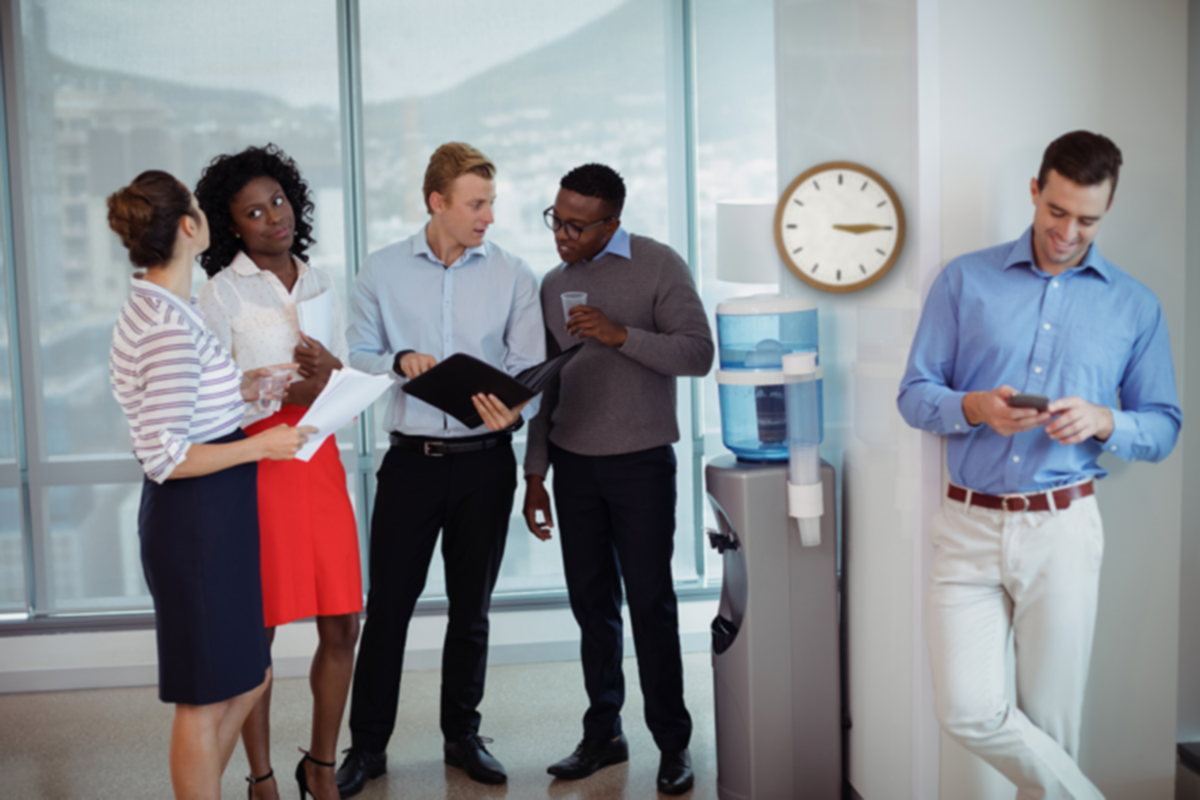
h=3 m=15
